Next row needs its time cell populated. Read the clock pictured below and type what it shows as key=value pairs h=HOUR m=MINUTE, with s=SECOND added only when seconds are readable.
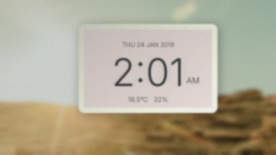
h=2 m=1
